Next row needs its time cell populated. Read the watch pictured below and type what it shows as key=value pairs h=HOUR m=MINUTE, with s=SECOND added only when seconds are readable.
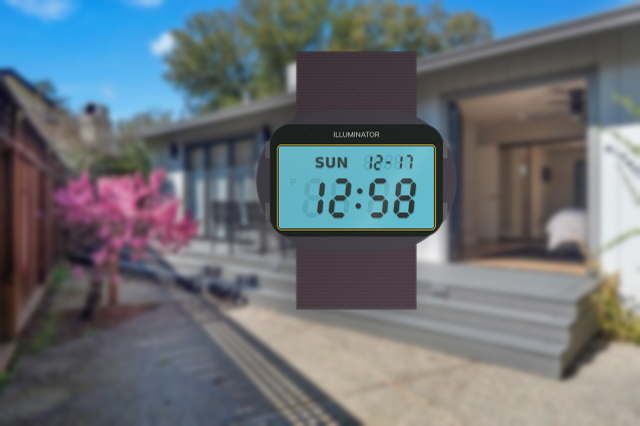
h=12 m=58
